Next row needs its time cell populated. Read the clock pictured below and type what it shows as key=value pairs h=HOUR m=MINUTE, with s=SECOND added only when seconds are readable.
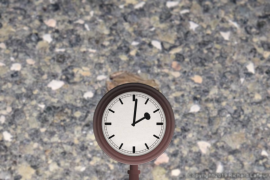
h=2 m=1
